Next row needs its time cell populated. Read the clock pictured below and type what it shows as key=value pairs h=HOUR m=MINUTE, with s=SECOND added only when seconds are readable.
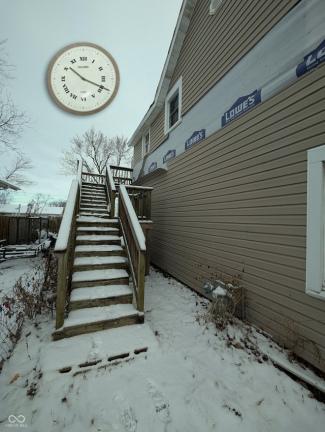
h=10 m=19
